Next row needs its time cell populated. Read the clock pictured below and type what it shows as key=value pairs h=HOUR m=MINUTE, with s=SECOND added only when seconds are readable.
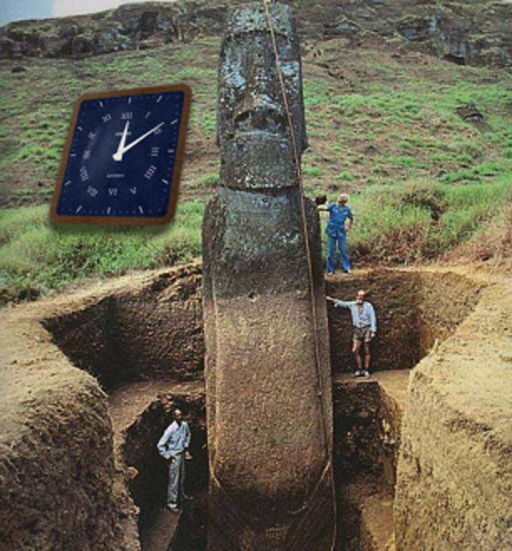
h=12 m=9
